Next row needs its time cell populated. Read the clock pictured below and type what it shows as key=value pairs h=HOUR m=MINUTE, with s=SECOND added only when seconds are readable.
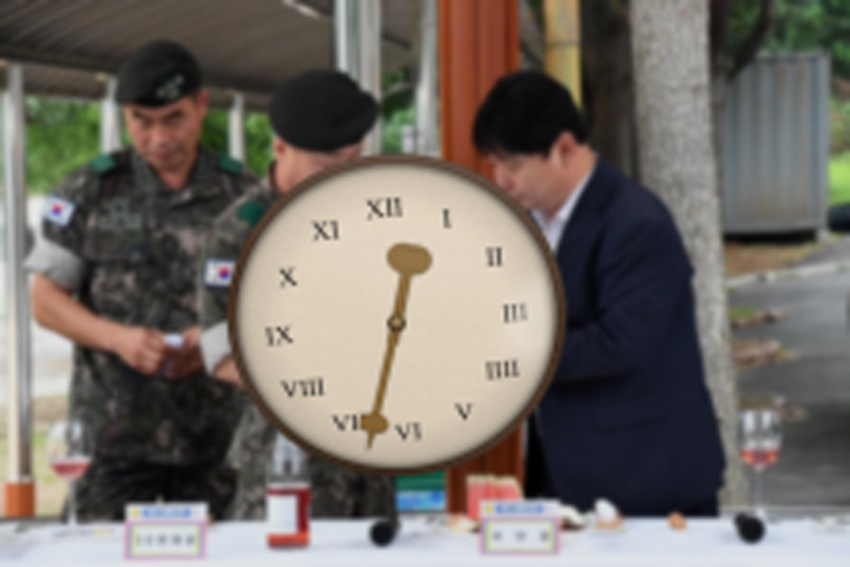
h=12 m=33
